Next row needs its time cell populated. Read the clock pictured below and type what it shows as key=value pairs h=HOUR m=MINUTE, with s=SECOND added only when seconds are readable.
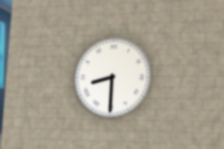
h=8 m=30
